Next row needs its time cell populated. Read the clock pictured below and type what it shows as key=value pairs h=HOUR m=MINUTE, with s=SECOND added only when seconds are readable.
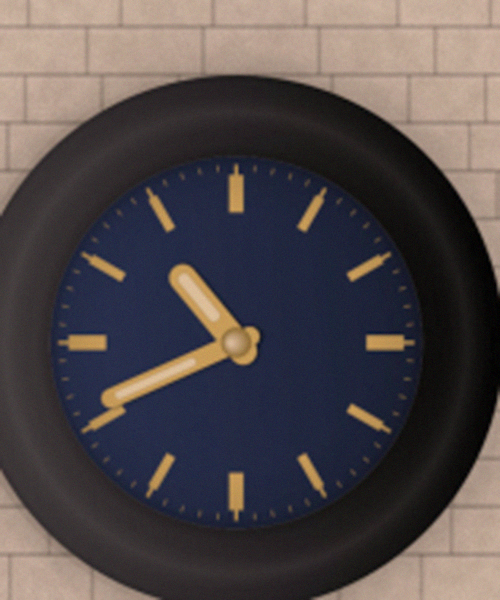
h=10 m=41
